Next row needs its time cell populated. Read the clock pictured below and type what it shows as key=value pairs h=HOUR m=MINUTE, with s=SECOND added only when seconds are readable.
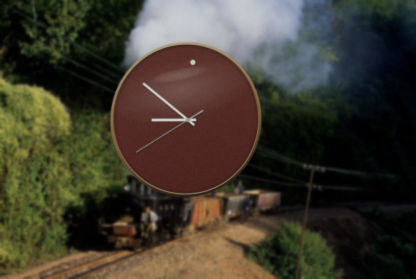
h=8 m=50 s=39
